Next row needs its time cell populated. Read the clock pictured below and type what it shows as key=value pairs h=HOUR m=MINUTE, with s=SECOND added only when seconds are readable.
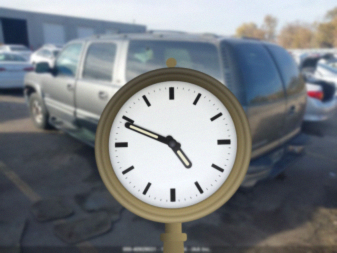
h=4 m=49
